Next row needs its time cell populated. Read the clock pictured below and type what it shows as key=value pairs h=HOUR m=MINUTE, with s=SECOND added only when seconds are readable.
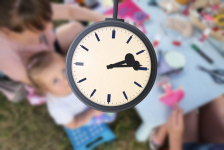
h=2 m=14
